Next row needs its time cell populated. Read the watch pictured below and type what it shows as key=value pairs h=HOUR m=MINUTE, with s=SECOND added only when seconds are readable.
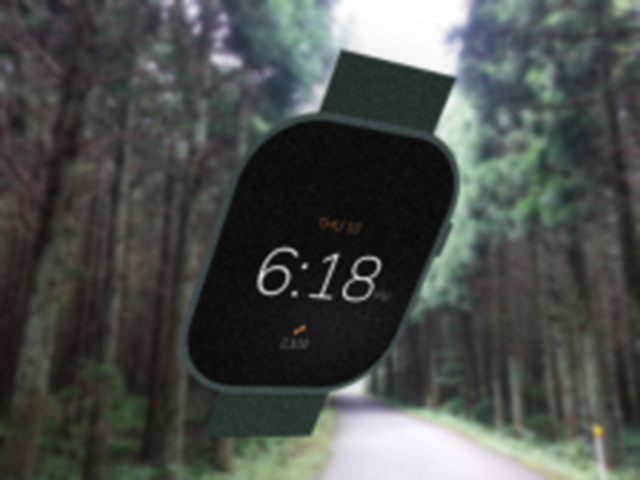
h=6 m=18
